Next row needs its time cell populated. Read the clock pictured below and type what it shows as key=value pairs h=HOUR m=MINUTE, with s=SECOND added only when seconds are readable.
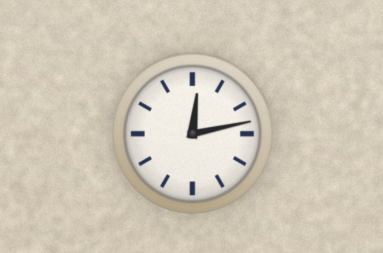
h=12 m=13
